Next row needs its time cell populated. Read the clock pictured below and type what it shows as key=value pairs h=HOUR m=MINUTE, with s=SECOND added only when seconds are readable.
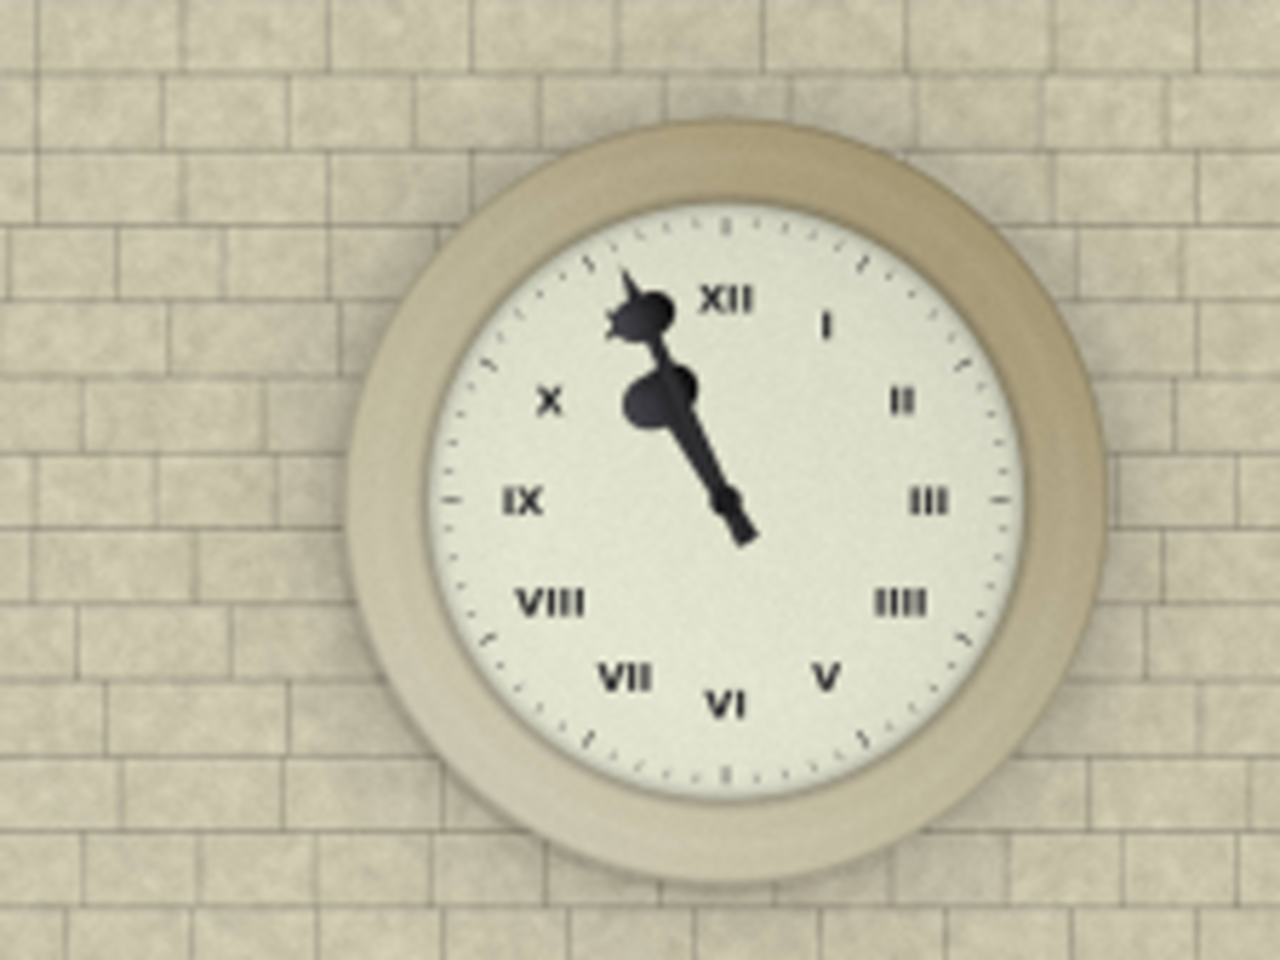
h=10 m=56
